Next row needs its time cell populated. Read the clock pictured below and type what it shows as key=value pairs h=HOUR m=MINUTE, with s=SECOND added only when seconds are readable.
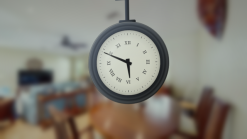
h=5 m=49
